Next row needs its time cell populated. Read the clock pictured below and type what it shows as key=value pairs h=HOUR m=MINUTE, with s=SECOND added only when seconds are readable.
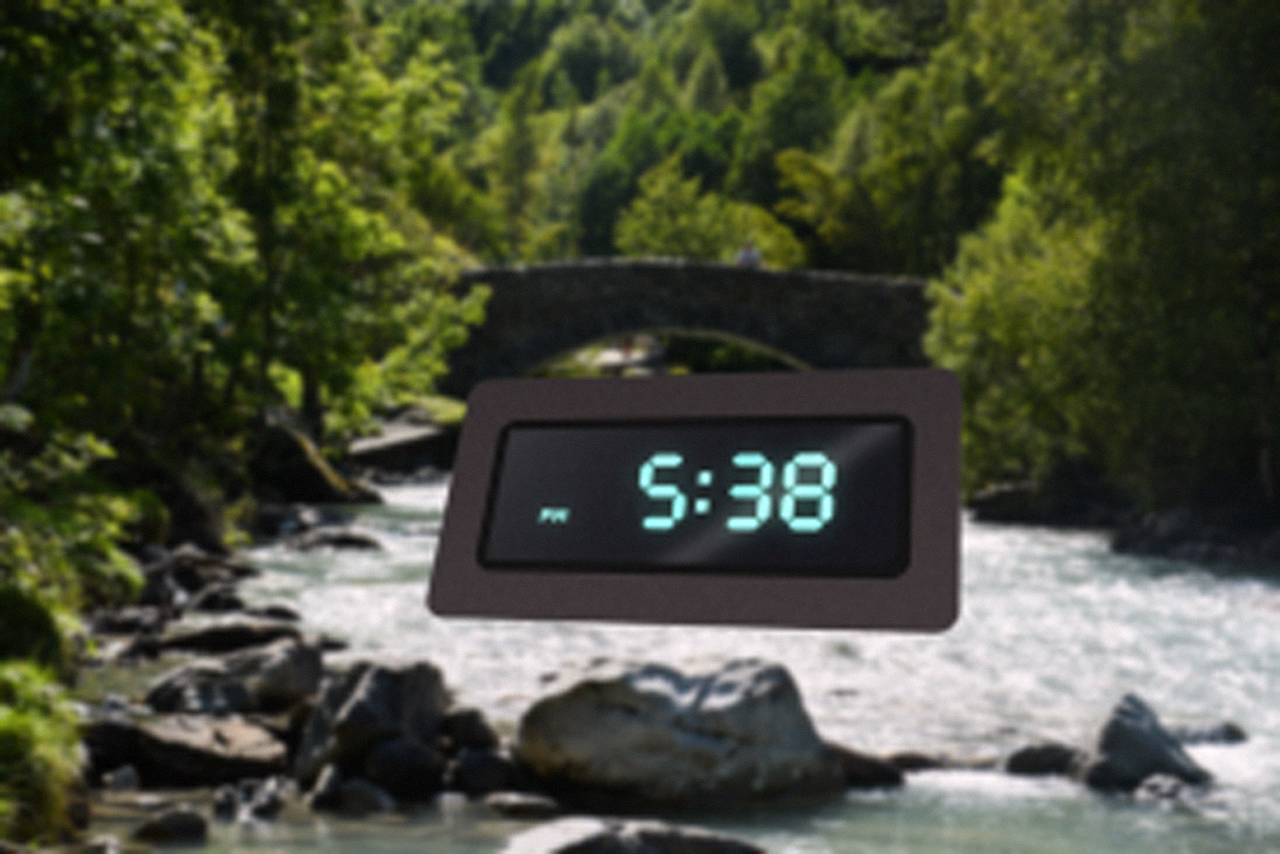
h=5 m=38
